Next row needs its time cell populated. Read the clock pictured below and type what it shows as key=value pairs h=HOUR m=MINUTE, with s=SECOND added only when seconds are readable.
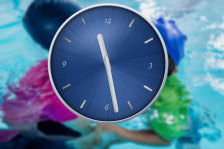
h=11 m=28
